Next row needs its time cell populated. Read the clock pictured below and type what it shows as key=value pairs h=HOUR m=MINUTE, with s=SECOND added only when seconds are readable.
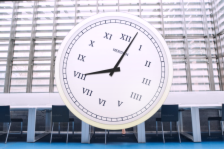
h=8 m=2
